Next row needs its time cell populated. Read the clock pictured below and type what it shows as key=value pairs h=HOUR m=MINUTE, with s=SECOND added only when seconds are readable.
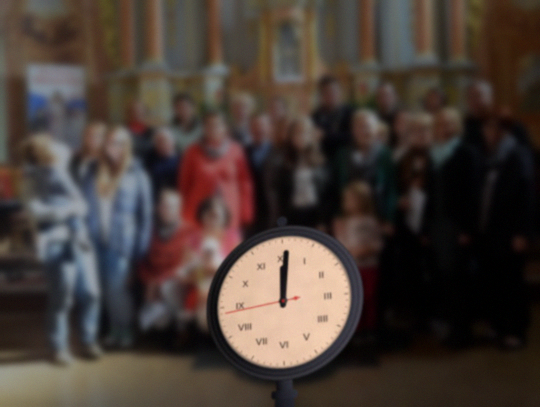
h=12 m=0 s=44
